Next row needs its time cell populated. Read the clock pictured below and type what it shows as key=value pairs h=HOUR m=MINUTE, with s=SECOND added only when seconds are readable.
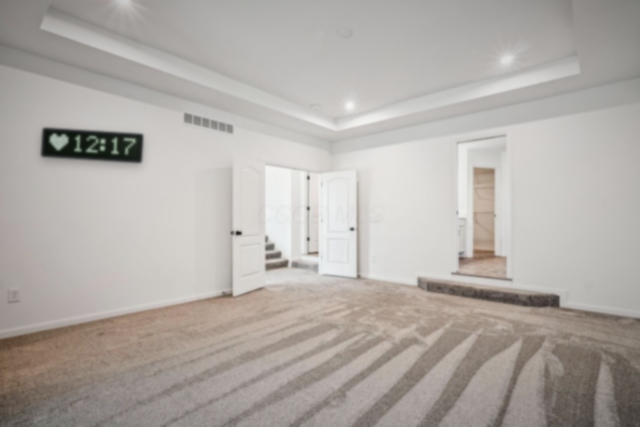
h=12 m=17
